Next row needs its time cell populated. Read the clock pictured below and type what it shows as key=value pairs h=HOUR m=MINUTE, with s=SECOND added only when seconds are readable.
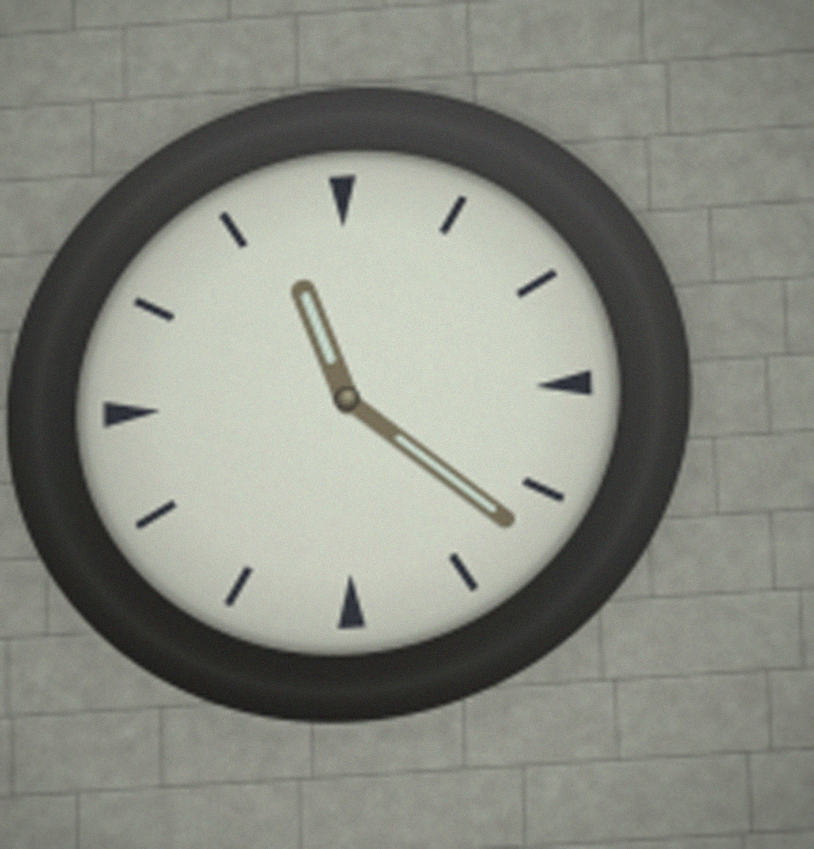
h=11 m=22
